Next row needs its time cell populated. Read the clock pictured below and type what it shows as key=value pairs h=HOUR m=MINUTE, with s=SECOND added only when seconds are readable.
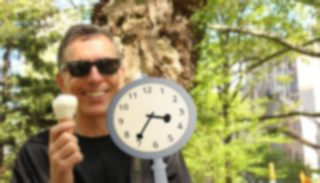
h=3 m=36
